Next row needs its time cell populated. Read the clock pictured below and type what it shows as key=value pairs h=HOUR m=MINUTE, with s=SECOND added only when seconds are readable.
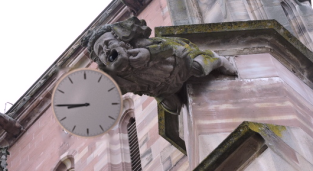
h=8 m=45
